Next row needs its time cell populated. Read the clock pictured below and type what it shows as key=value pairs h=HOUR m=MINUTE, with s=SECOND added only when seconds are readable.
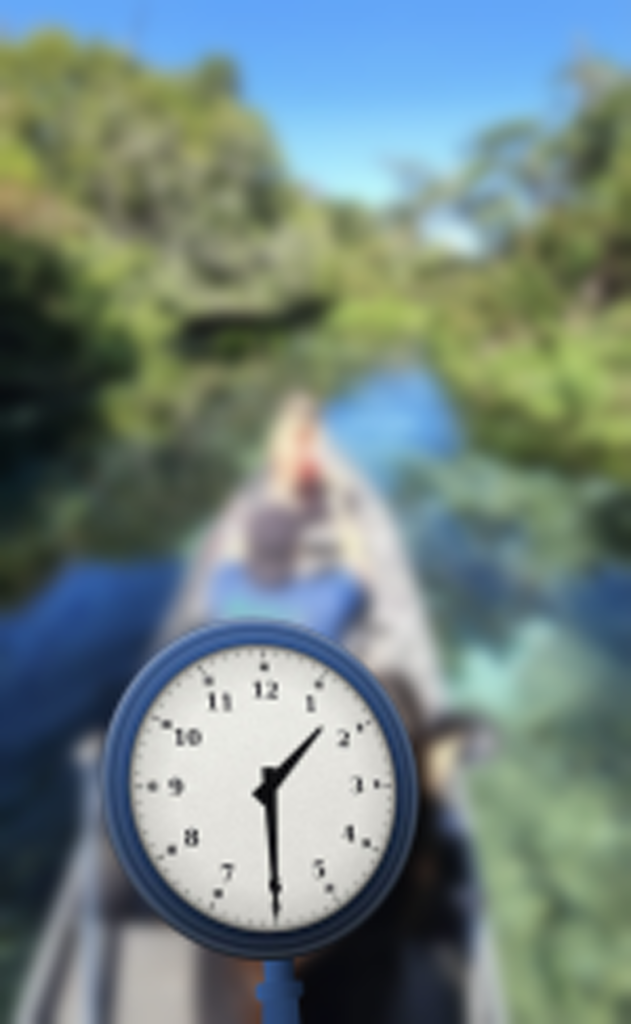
h=1 m=30
